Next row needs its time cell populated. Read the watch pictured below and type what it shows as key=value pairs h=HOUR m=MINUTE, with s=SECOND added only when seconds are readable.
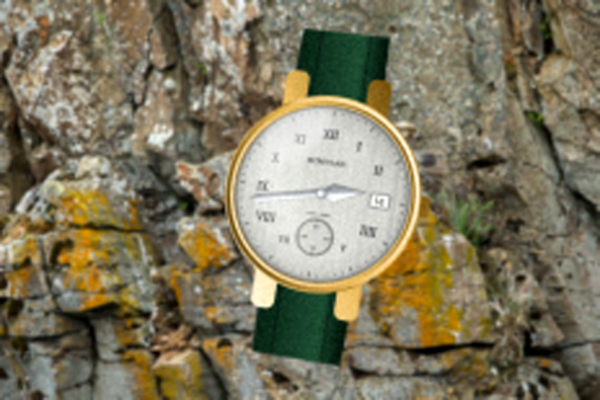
h=2 m=43
